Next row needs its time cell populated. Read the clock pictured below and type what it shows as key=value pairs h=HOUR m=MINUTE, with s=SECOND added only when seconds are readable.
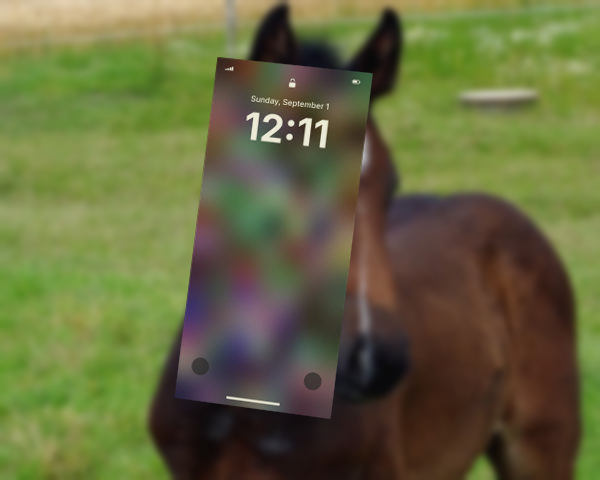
h=12 m=11
